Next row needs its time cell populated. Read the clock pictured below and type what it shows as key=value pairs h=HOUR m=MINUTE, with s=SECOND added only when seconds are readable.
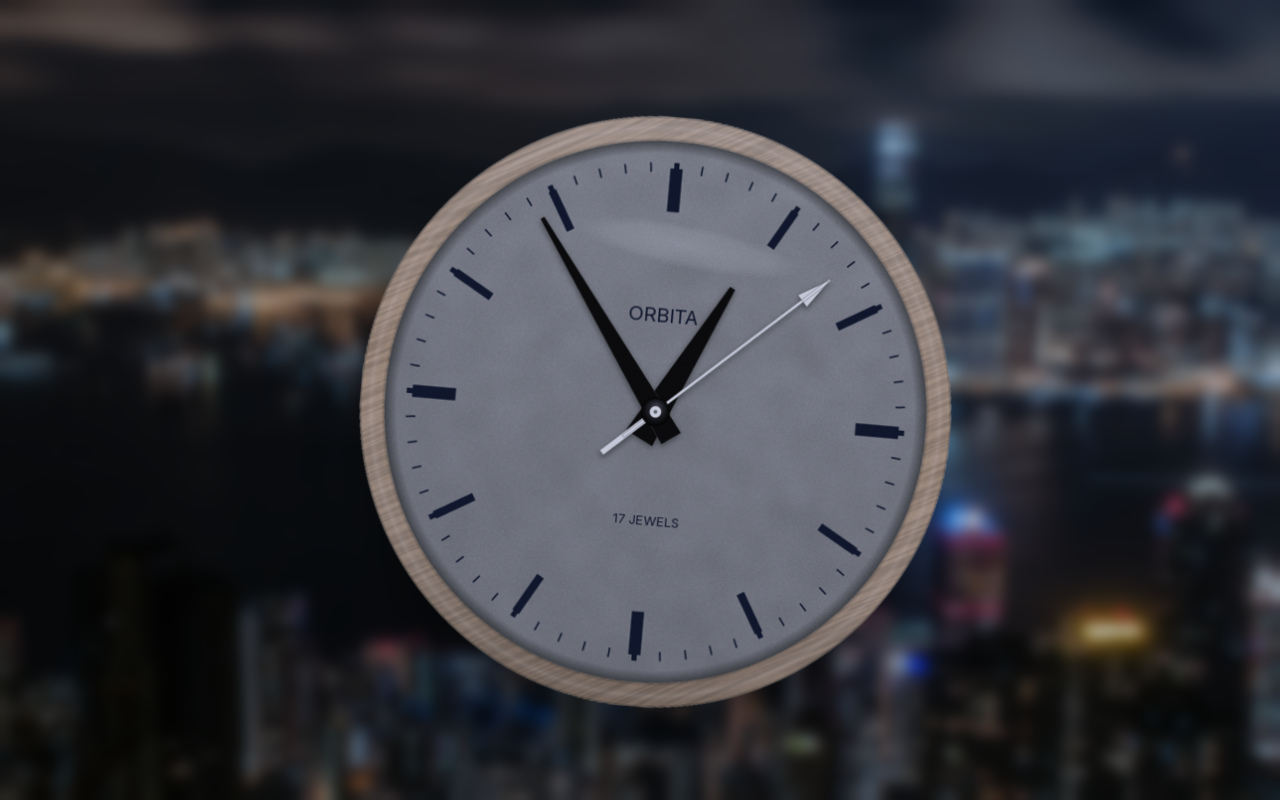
h=12 m=54 s=8
